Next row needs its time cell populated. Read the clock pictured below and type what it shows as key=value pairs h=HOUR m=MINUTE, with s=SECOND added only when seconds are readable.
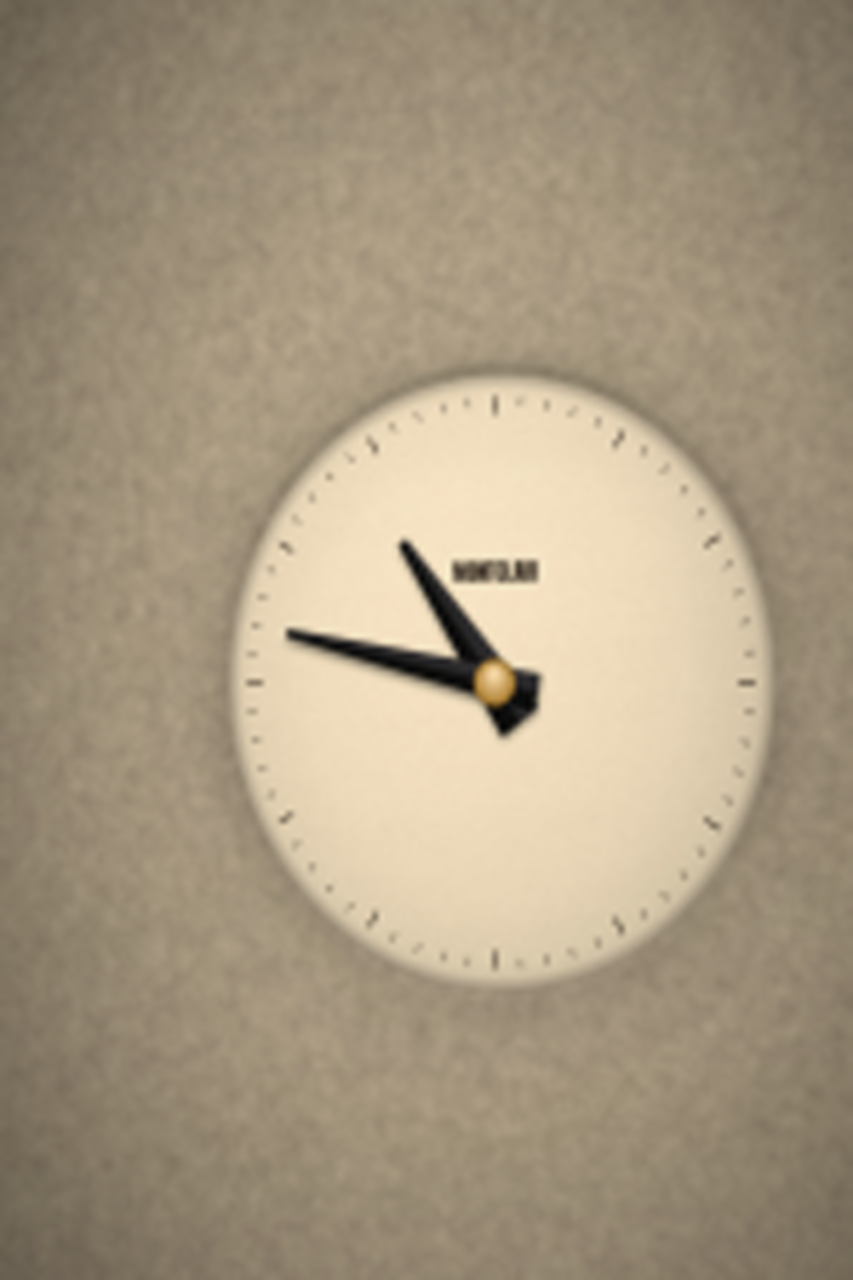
h=10 m=47
